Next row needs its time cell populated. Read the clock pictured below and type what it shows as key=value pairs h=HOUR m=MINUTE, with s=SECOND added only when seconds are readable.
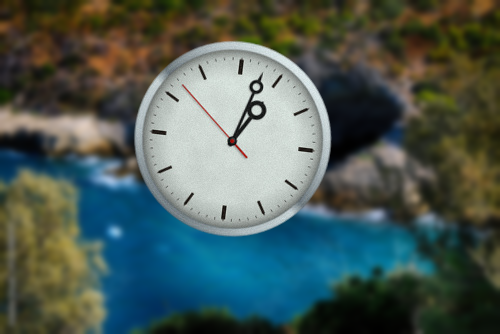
h=1 m=2 s=52
